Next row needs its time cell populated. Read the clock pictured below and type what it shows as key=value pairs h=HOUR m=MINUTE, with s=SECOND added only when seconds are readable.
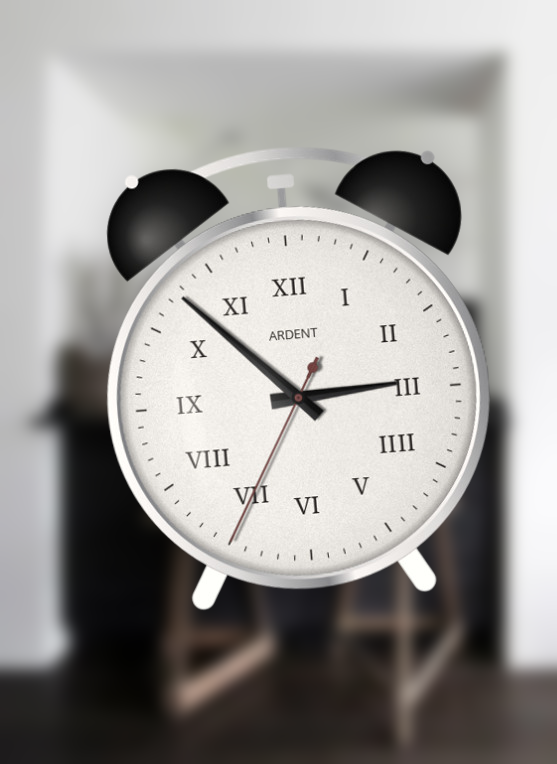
h=2 m=52 s=35
